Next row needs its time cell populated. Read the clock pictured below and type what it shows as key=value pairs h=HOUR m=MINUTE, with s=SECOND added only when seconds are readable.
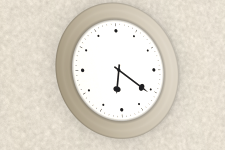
h=6 m=21
